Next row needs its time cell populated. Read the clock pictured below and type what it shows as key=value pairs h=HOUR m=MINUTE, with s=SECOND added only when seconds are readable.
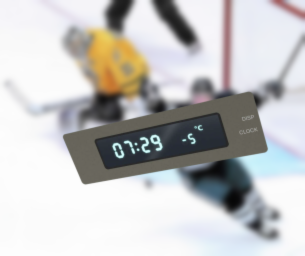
h=7 m=29
